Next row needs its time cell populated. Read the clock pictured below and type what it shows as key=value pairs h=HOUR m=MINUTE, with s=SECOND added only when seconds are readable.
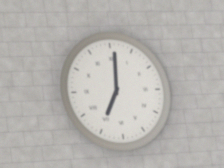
h=7 m=1
